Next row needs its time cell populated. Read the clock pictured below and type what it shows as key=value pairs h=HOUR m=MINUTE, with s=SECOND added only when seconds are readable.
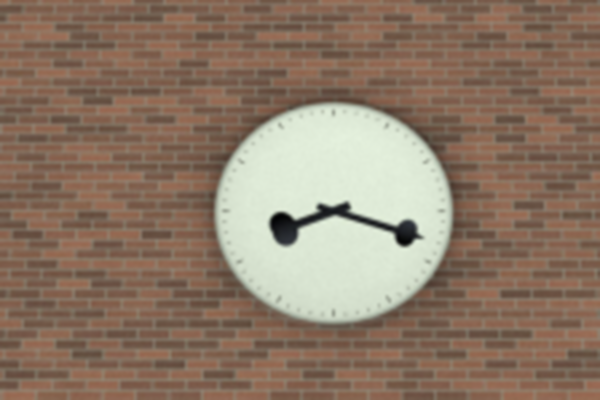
h=8 m=18
